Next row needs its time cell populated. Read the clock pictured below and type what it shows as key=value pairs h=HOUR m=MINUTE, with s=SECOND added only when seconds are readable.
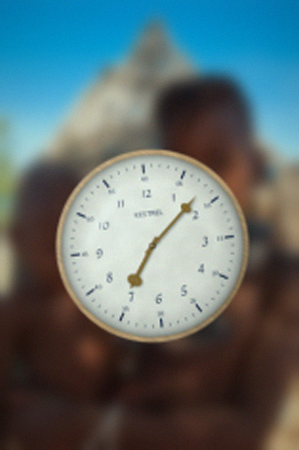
h=7 m=8
